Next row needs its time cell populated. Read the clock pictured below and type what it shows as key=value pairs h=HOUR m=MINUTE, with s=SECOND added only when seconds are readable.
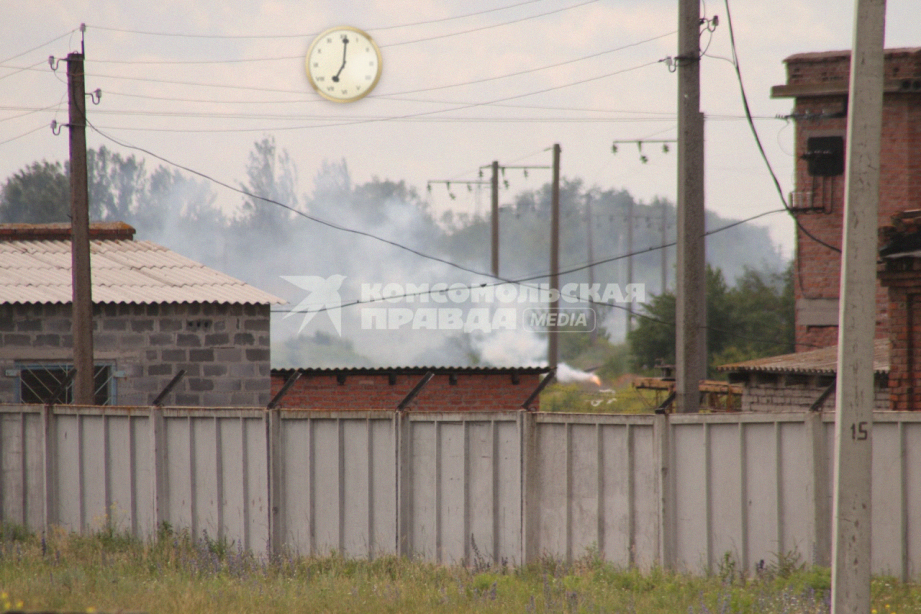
h=7 m=1
